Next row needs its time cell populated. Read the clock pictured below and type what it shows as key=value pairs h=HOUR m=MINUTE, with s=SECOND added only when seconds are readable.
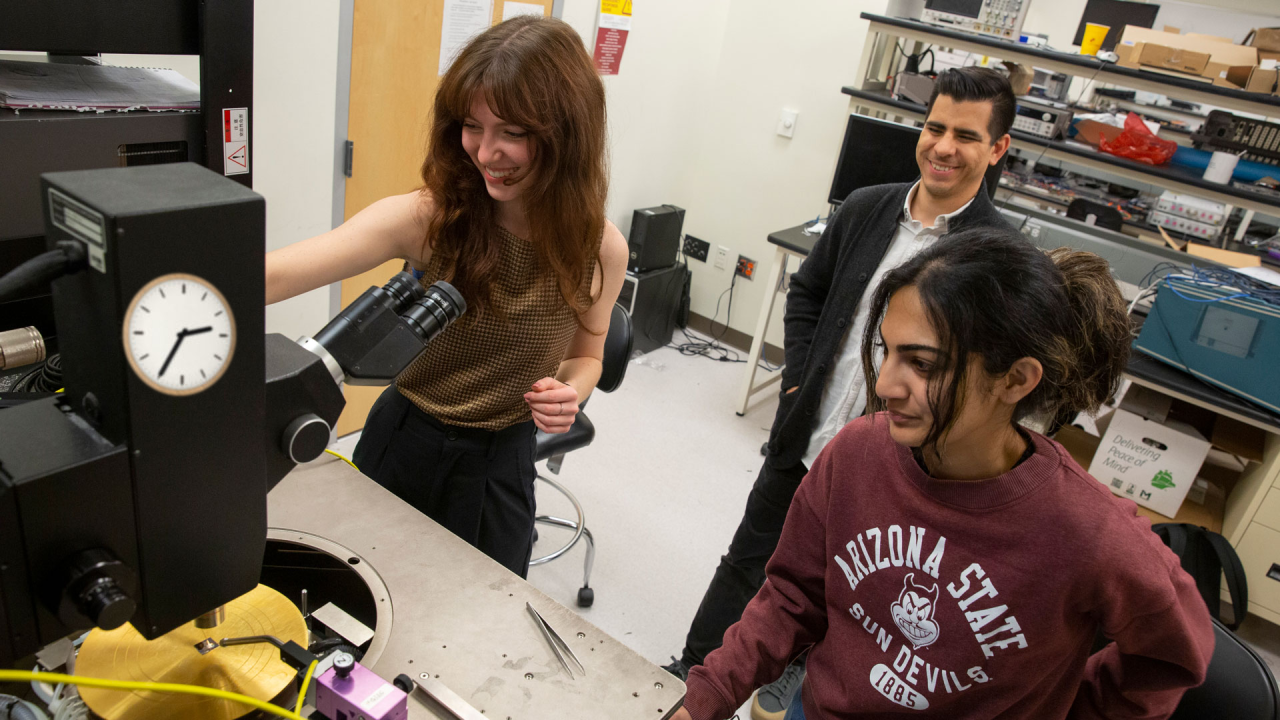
h=2 m=35
